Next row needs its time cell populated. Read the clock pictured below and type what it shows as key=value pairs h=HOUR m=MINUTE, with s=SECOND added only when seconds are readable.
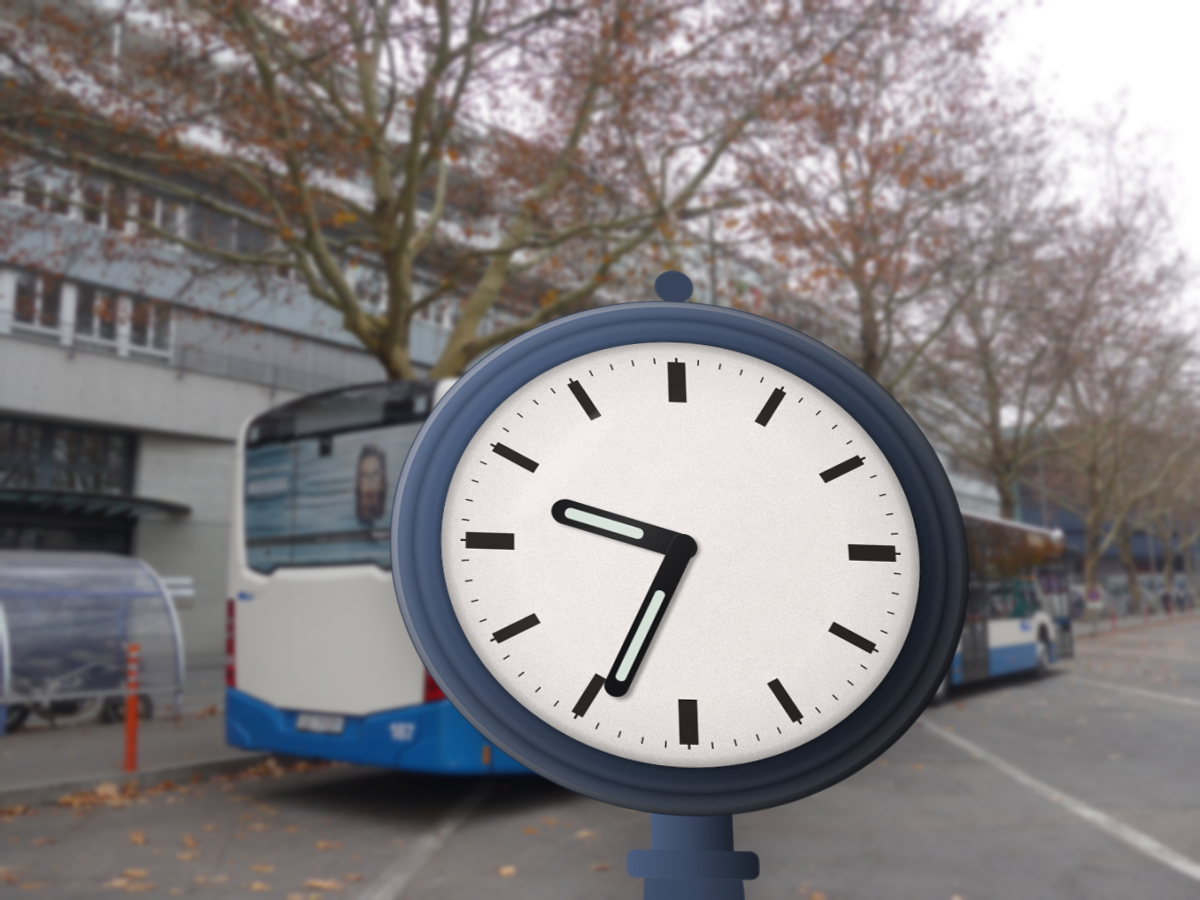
h=9 m=34
